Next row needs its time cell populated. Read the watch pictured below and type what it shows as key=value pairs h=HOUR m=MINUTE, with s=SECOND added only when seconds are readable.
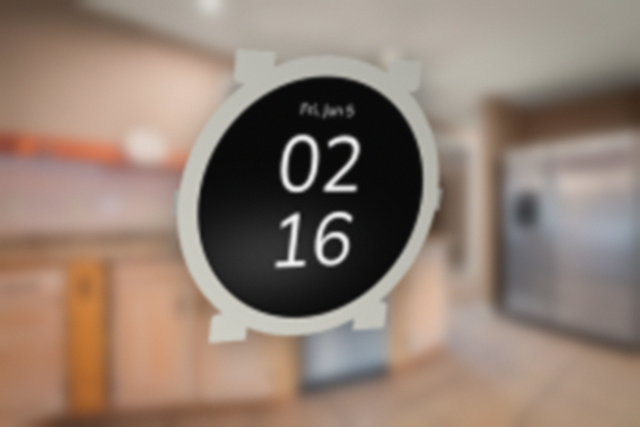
h=2 m=16
